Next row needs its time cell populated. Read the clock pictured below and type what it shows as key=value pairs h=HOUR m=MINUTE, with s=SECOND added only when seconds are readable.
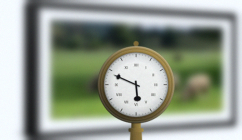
h=5 m=49
